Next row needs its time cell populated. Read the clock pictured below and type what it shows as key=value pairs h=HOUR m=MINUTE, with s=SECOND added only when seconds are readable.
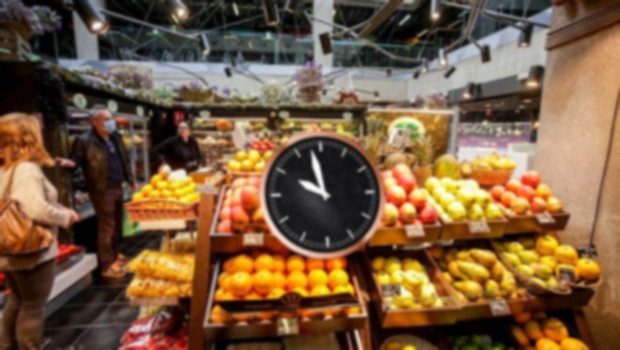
h=9 m=58
